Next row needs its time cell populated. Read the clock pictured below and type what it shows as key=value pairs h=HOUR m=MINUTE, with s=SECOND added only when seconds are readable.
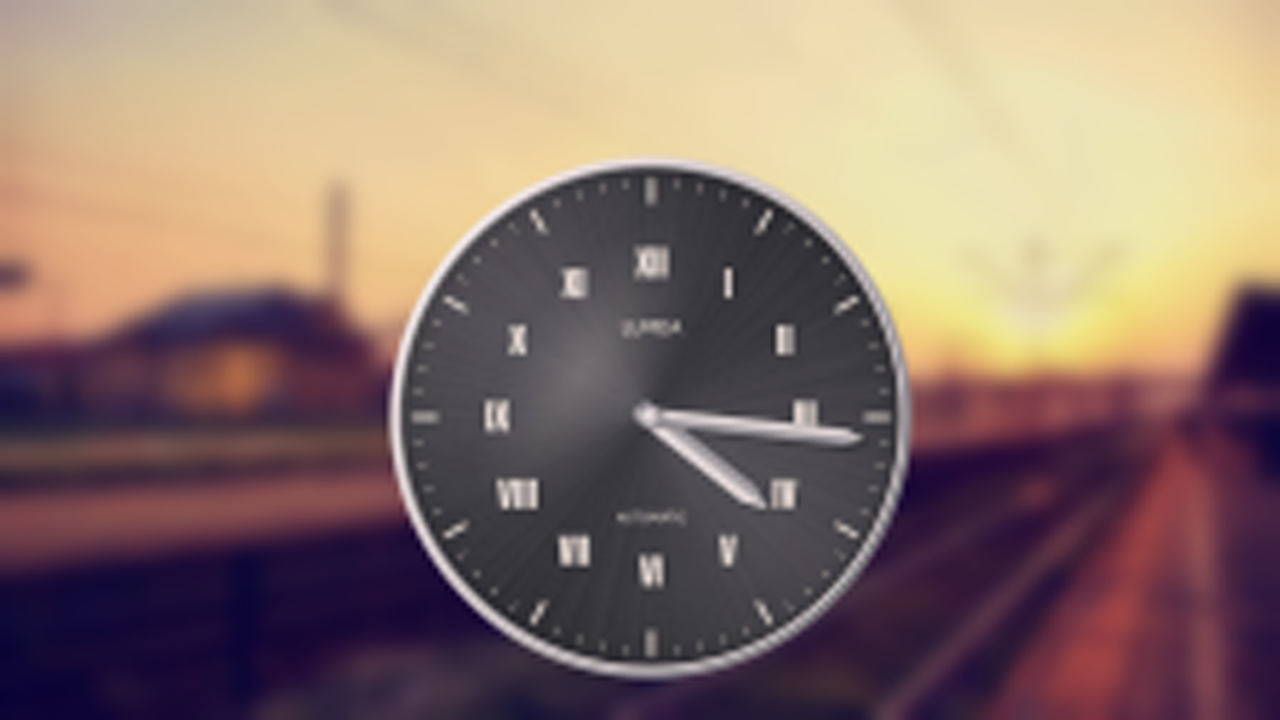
h=4 m=16
